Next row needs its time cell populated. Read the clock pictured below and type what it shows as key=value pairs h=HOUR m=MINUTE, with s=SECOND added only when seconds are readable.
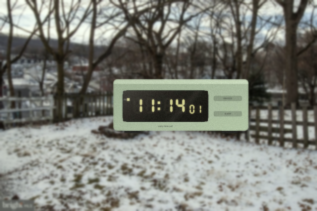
h=11 m=14 s=1
